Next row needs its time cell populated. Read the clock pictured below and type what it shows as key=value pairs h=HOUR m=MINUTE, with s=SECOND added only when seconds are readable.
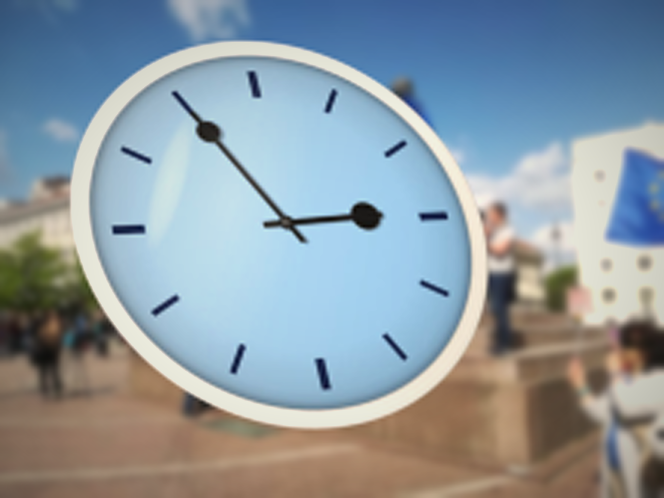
h=2 m=55
